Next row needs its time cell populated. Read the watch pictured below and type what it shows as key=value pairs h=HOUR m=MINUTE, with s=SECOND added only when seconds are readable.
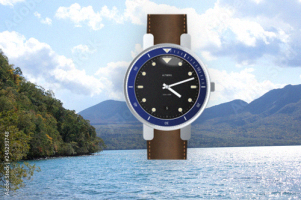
h=4 m=12
